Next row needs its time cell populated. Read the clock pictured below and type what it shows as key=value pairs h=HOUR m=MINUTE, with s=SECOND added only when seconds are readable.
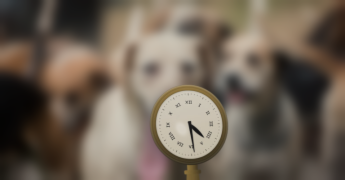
h=4 m=29
